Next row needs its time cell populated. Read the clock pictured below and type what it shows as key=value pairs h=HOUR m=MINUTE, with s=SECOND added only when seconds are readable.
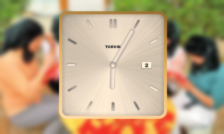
h=6 m=5
